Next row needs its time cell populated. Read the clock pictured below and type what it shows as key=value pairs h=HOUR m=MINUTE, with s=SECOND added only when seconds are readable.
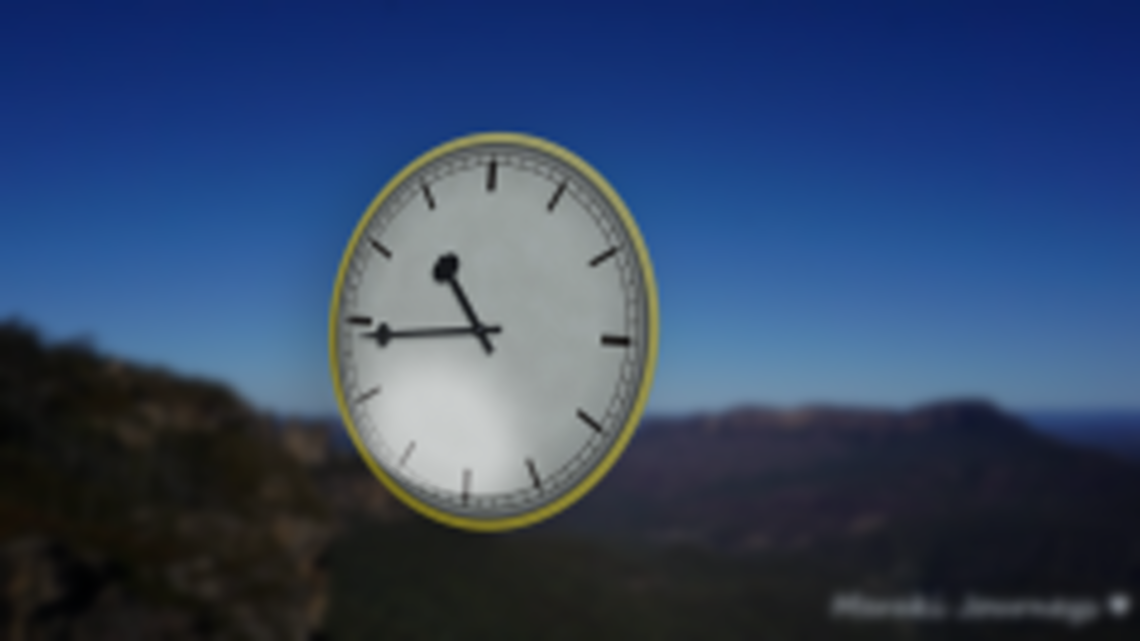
h=10 m=44
